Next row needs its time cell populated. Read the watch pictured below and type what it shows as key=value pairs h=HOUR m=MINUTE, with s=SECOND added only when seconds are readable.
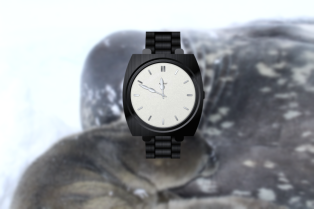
h=11 m=49
